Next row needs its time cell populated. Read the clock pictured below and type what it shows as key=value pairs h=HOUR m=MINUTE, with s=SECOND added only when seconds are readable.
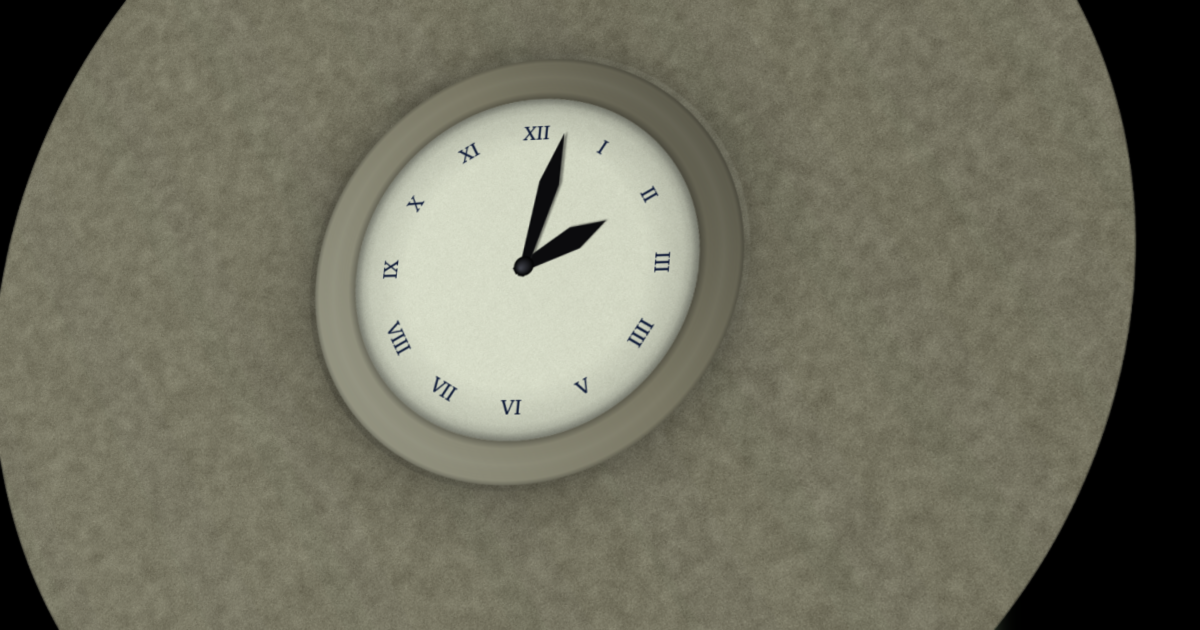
h=2 m=2
